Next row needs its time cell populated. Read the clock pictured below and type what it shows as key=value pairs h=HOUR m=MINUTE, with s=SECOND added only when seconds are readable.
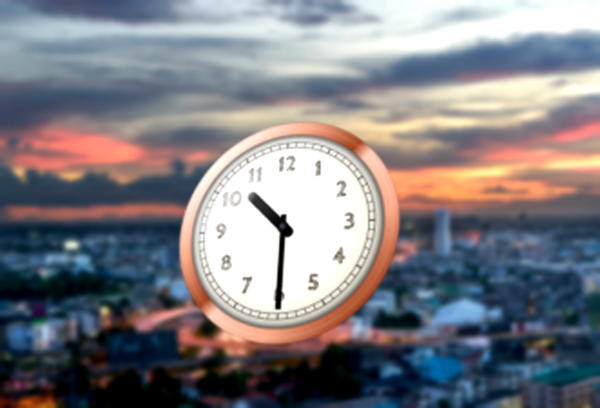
h=10 m=30
